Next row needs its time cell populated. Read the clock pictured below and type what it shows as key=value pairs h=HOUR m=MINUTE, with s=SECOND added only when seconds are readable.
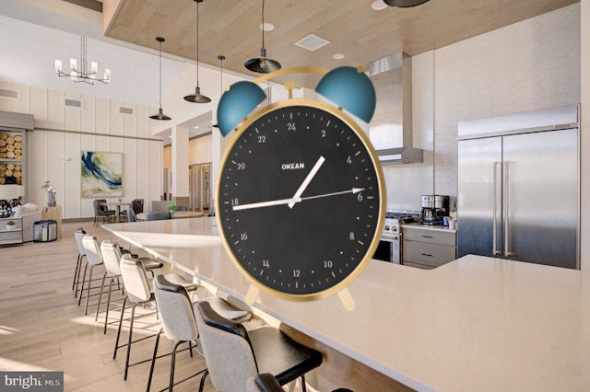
h=2 m=44 s=14
